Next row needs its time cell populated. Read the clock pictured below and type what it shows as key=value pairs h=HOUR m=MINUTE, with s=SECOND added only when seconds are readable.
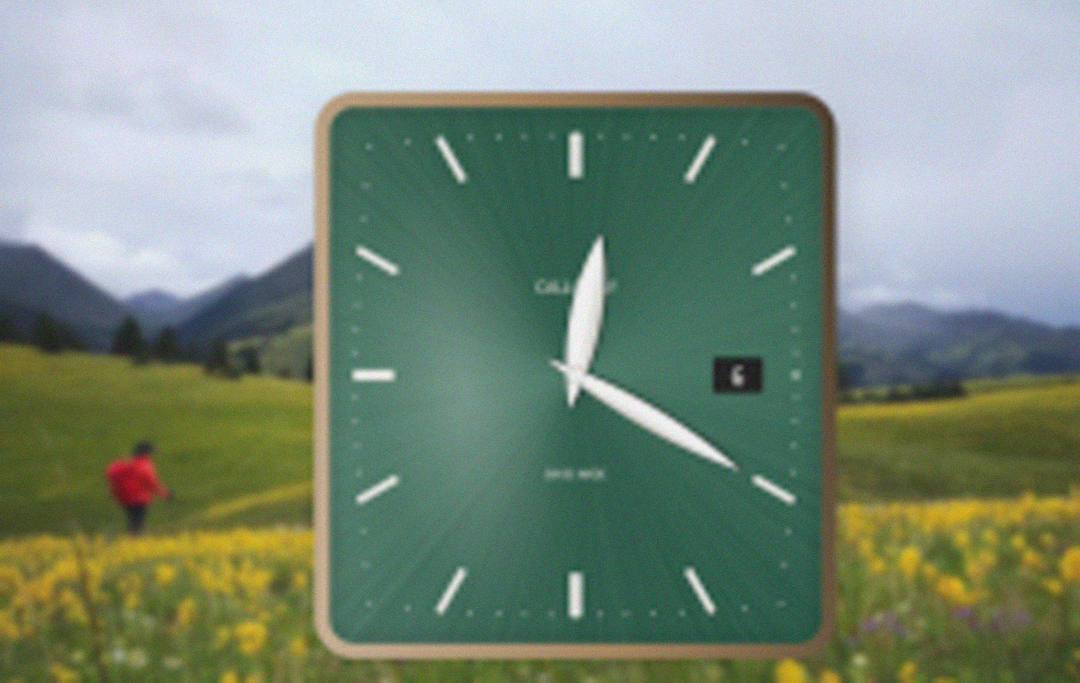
h=12 m=20
